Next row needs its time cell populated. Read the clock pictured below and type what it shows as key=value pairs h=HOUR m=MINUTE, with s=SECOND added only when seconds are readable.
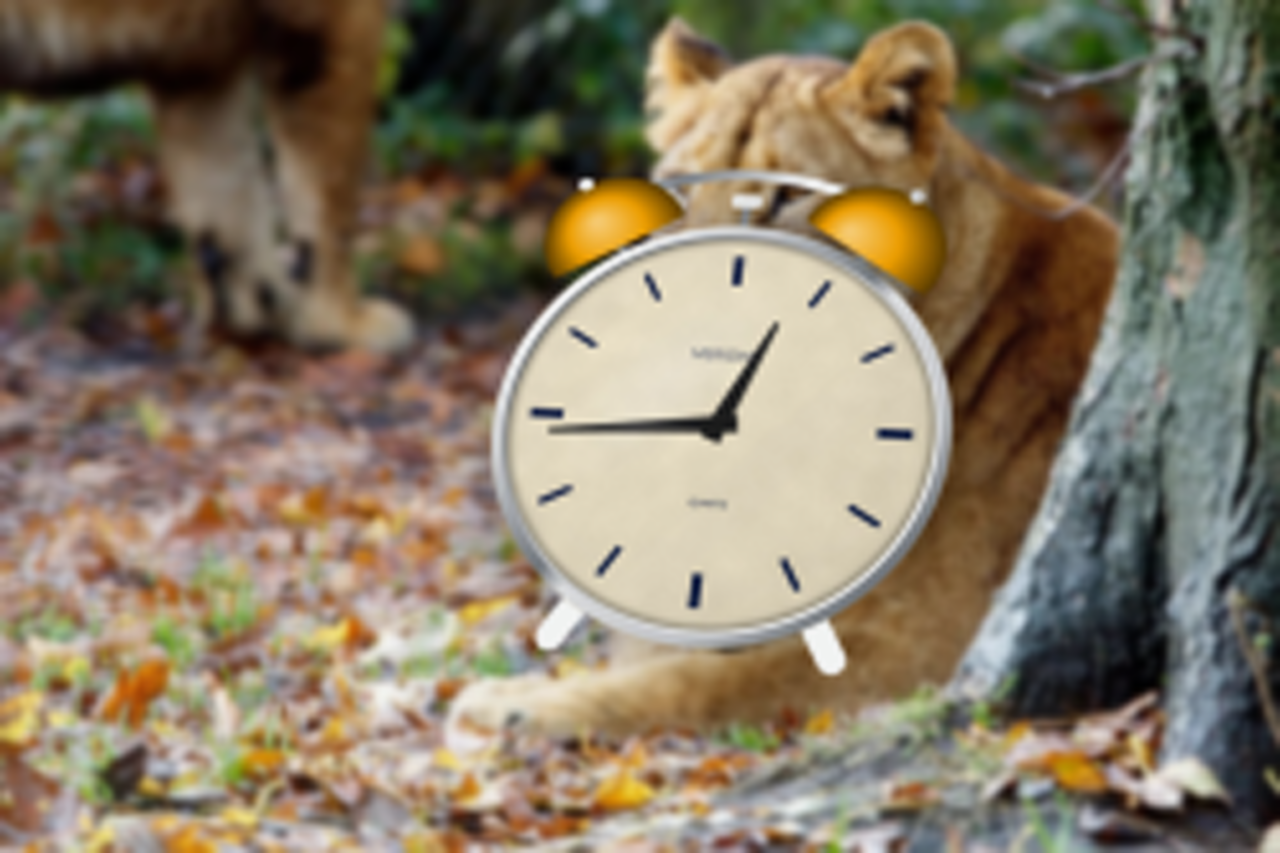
h=12 m=44
